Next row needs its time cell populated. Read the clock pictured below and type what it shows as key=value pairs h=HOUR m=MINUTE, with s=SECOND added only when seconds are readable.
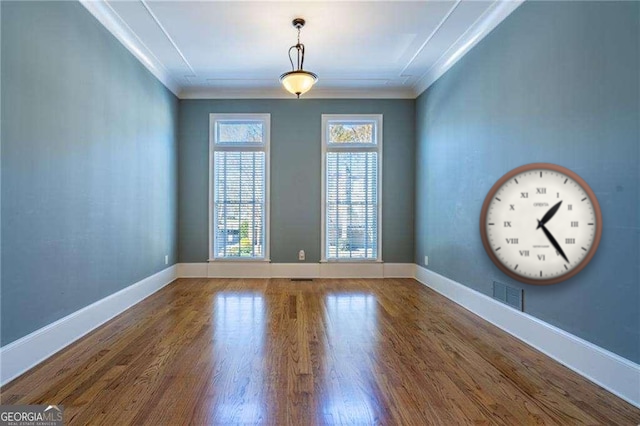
h=1 m=24
